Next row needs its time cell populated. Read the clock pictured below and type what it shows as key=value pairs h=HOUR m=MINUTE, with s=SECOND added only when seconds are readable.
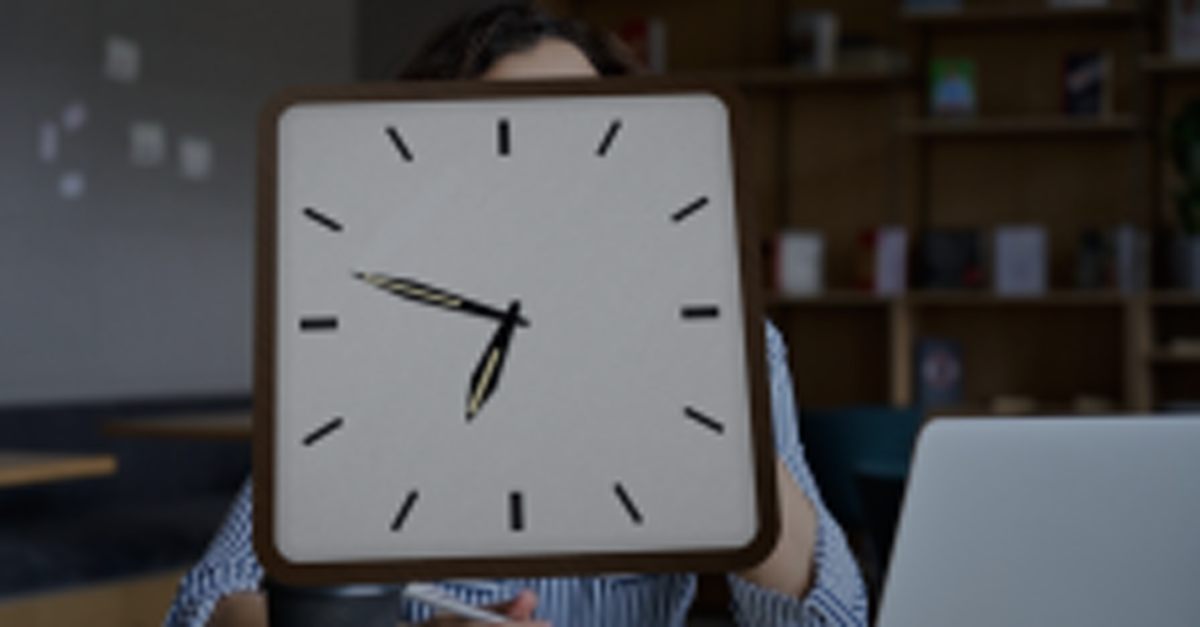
h=6 m=48
